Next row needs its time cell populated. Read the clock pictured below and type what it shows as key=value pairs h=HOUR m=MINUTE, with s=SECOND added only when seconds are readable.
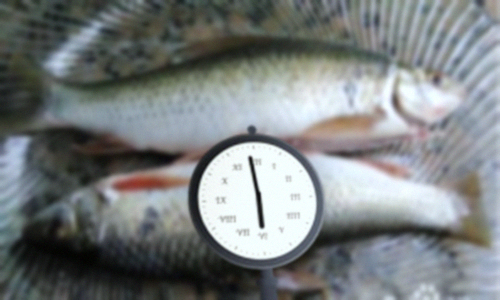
h=5 m=59
